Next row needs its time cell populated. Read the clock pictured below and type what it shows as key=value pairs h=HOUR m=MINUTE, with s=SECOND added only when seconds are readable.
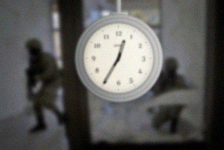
h=12 m=35
